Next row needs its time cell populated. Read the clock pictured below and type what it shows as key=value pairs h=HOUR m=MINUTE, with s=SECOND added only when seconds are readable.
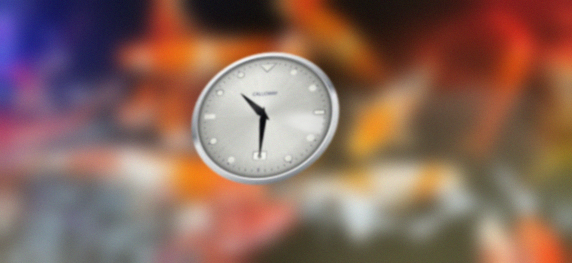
h=10 m=30
